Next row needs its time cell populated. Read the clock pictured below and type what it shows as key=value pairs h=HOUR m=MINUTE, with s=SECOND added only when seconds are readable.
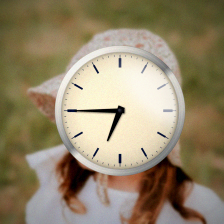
h=6 m=45
